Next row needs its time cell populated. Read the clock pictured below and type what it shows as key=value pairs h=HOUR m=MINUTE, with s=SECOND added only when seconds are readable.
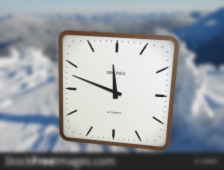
h=11 m=48
